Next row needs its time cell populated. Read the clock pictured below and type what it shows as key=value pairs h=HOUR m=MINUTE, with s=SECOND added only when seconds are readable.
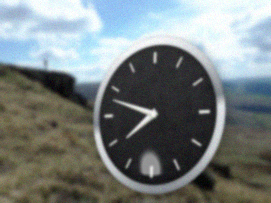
h=7 m=48
